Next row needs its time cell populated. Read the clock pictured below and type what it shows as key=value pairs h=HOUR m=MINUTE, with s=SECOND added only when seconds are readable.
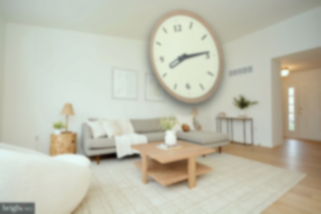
h=8 m=14
